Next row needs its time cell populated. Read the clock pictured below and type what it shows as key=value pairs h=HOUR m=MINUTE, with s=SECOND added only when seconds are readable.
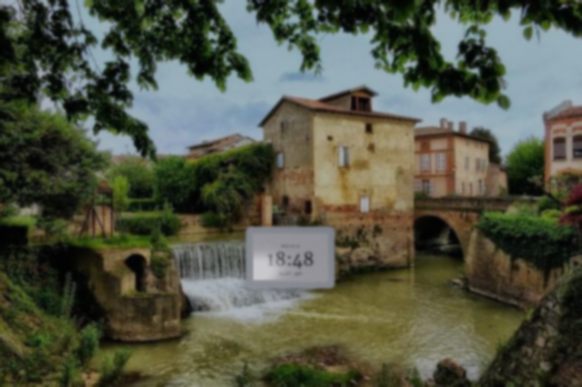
h=18 m=48
